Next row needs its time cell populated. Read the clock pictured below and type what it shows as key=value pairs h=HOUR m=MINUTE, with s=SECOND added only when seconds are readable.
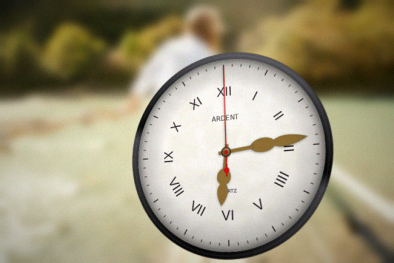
h=6 m=14 s=0
